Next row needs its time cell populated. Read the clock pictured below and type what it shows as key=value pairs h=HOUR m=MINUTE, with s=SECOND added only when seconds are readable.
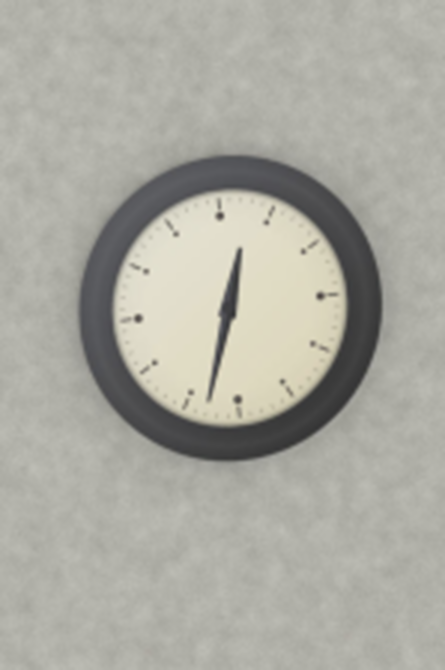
h=12 m=33
